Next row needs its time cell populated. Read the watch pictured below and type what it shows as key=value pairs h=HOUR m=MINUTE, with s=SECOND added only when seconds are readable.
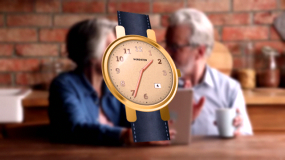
h=1 m=34
